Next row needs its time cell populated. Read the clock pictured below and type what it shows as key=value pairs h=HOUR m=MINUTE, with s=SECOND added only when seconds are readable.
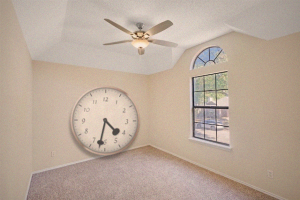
h=4 m=32
